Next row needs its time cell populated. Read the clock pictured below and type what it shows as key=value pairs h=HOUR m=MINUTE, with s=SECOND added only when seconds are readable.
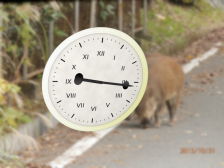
h=9 m=16
